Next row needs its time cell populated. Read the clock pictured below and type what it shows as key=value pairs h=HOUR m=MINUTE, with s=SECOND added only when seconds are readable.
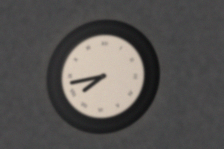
h=7 m=43
